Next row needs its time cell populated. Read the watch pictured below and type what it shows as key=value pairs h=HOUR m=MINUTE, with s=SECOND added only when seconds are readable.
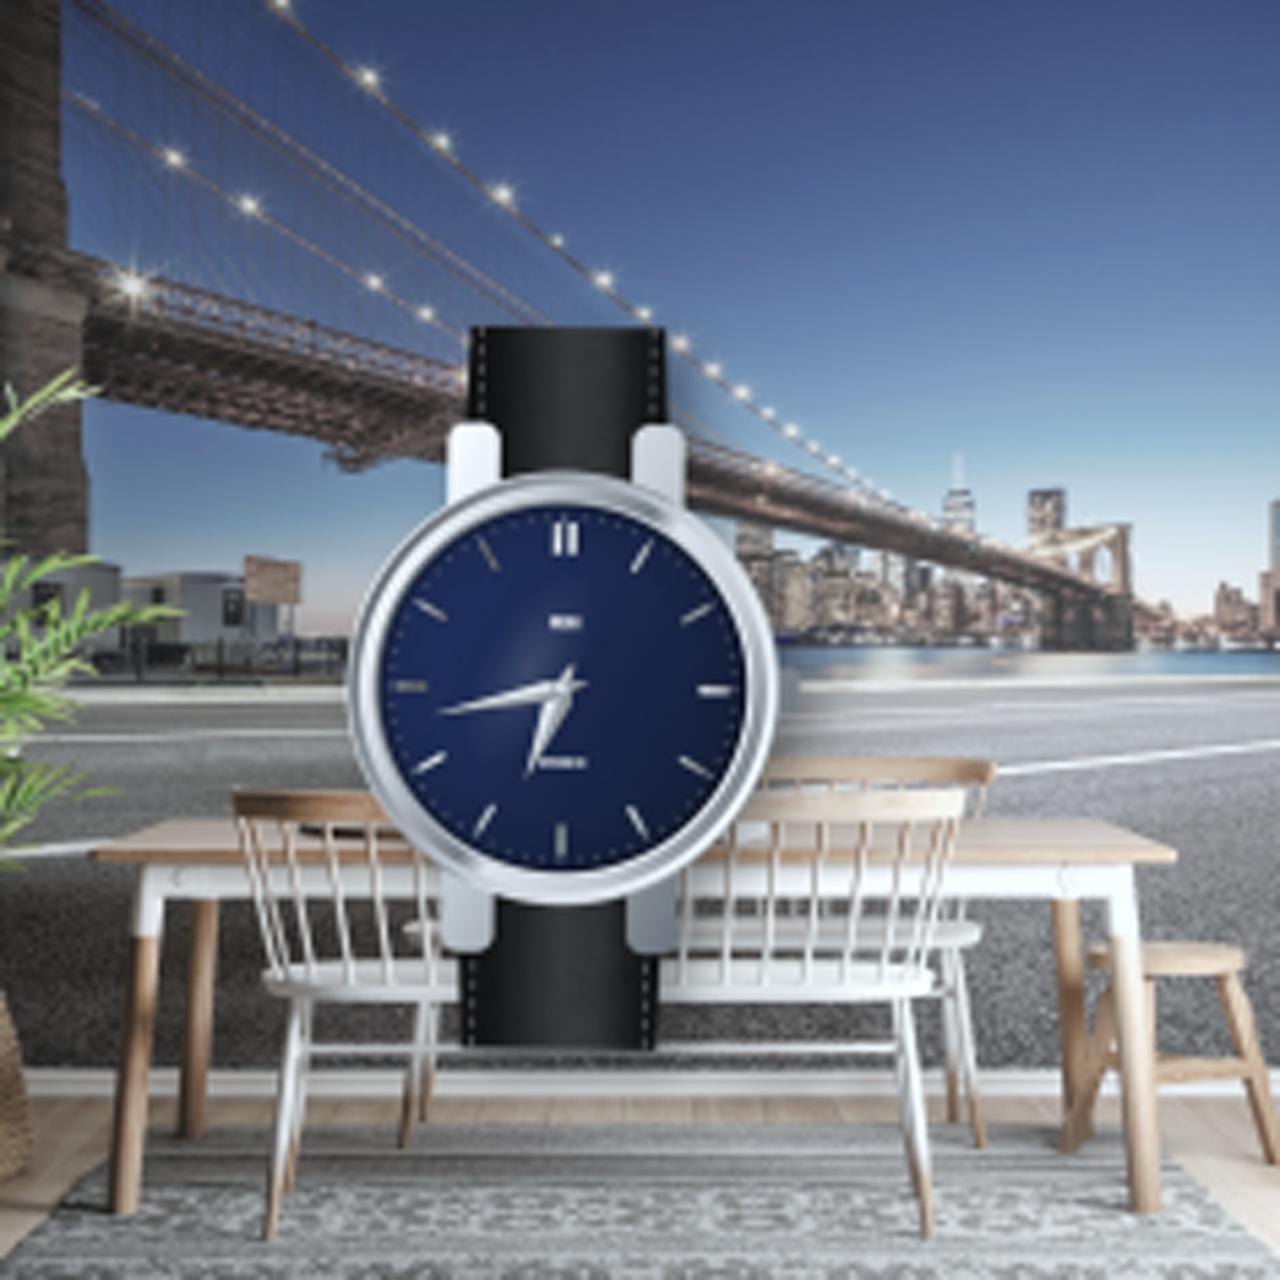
h=6 m=43
